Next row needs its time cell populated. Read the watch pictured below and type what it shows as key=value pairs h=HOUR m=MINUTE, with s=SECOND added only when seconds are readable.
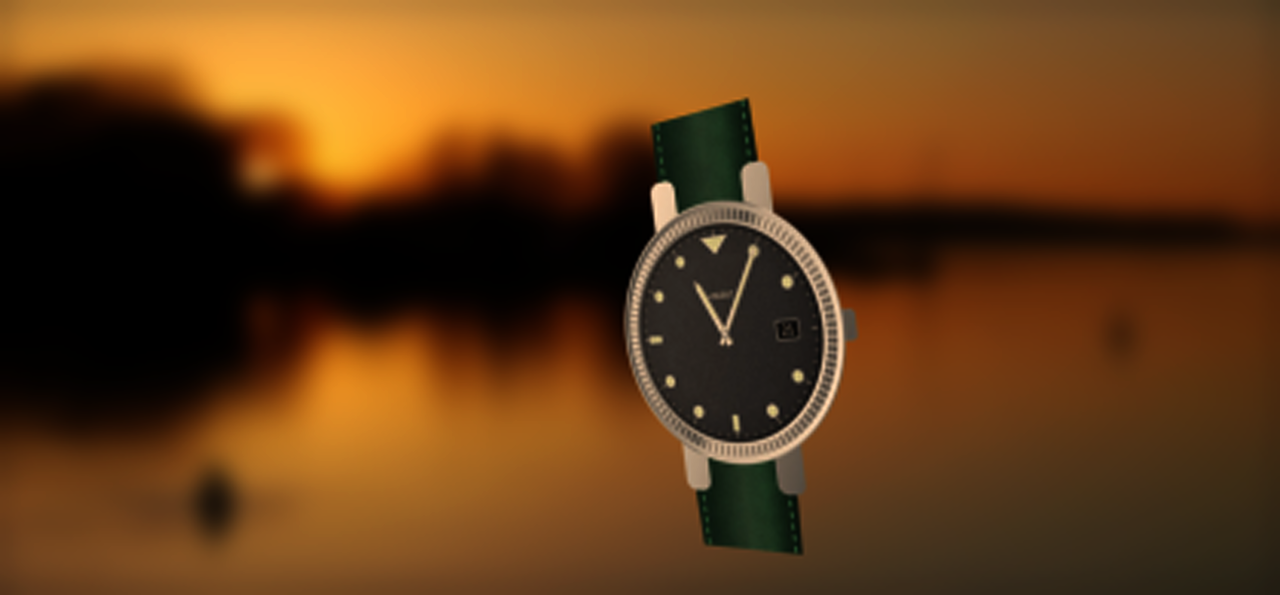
h=11 m=5
